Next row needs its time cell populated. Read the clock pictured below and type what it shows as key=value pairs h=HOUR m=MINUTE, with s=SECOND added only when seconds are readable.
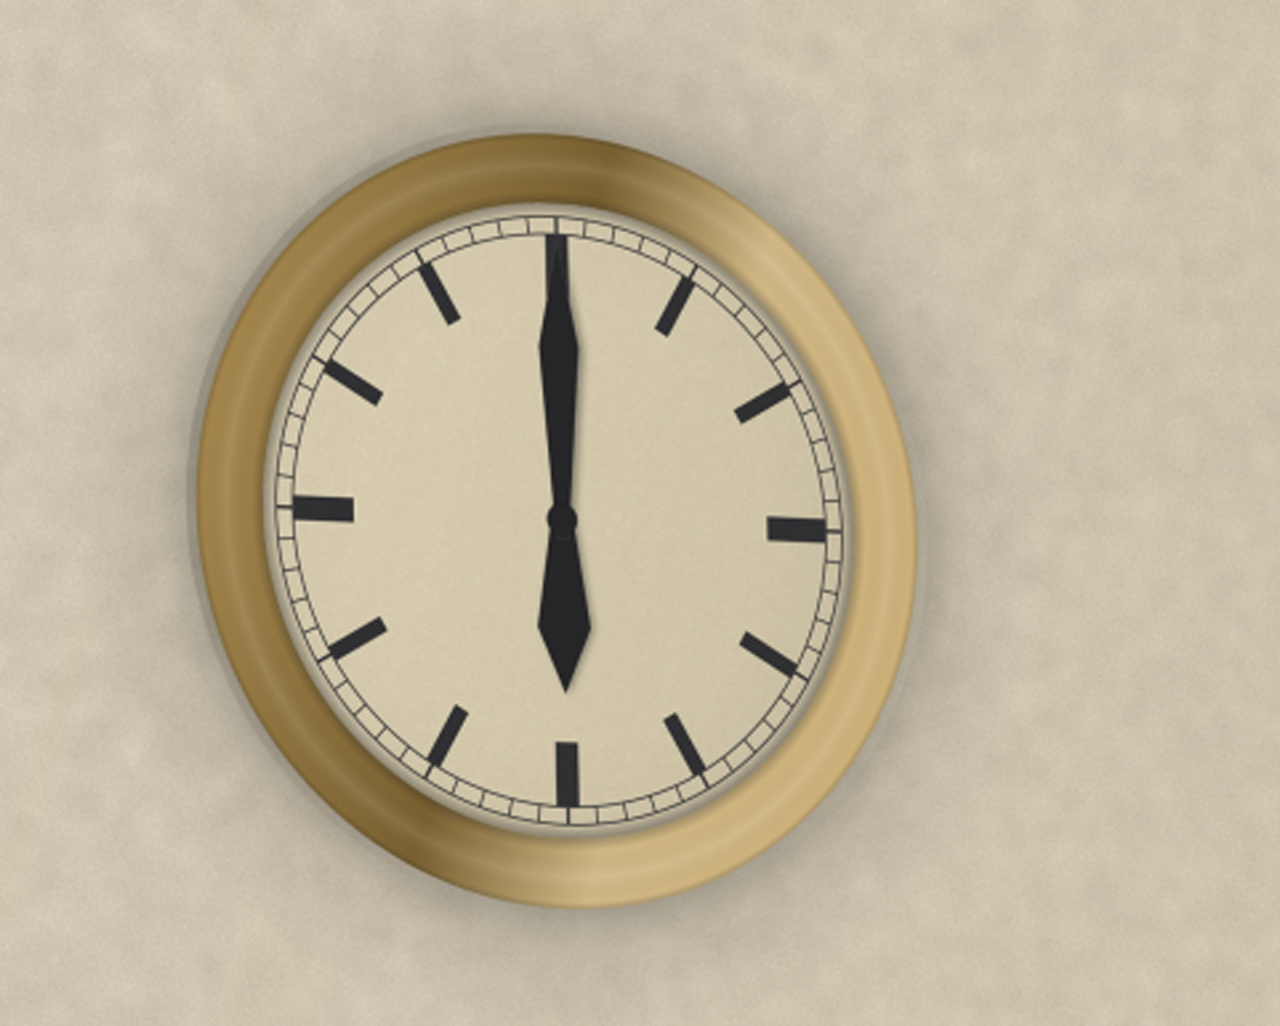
h=6 m=0
